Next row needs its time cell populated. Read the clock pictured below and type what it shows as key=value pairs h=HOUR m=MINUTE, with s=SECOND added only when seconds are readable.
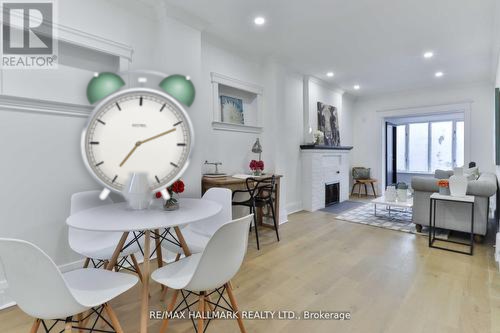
h=7 m=11
